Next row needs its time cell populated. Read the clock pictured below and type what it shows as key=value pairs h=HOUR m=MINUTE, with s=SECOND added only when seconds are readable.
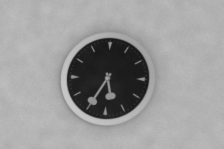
h=5 m=35
